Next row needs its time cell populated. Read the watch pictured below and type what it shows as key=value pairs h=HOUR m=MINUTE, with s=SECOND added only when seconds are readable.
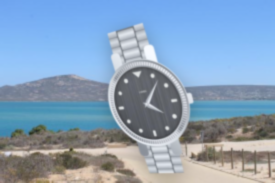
h=4 m=7
